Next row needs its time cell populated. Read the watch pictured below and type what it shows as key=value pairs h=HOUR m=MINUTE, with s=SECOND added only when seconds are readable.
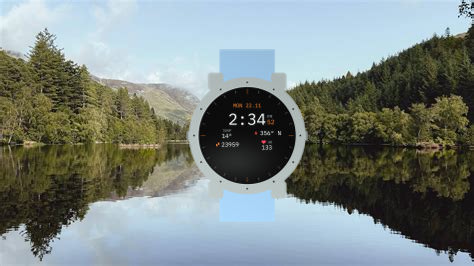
h=2 m=34
